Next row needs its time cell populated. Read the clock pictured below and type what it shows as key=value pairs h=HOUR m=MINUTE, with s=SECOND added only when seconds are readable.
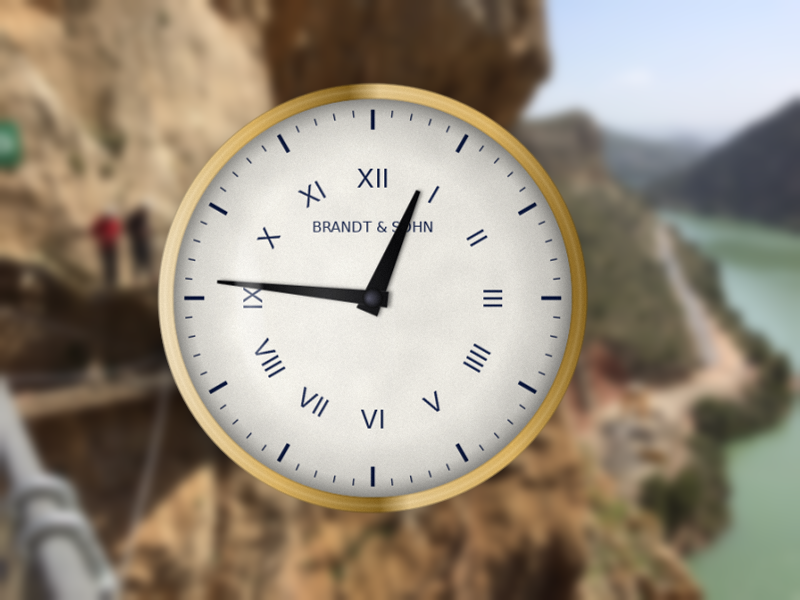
h=12 m=46
